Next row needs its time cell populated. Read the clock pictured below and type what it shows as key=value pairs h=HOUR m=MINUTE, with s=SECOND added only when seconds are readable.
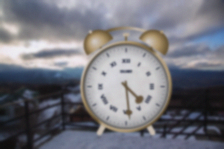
h=4 m=29
